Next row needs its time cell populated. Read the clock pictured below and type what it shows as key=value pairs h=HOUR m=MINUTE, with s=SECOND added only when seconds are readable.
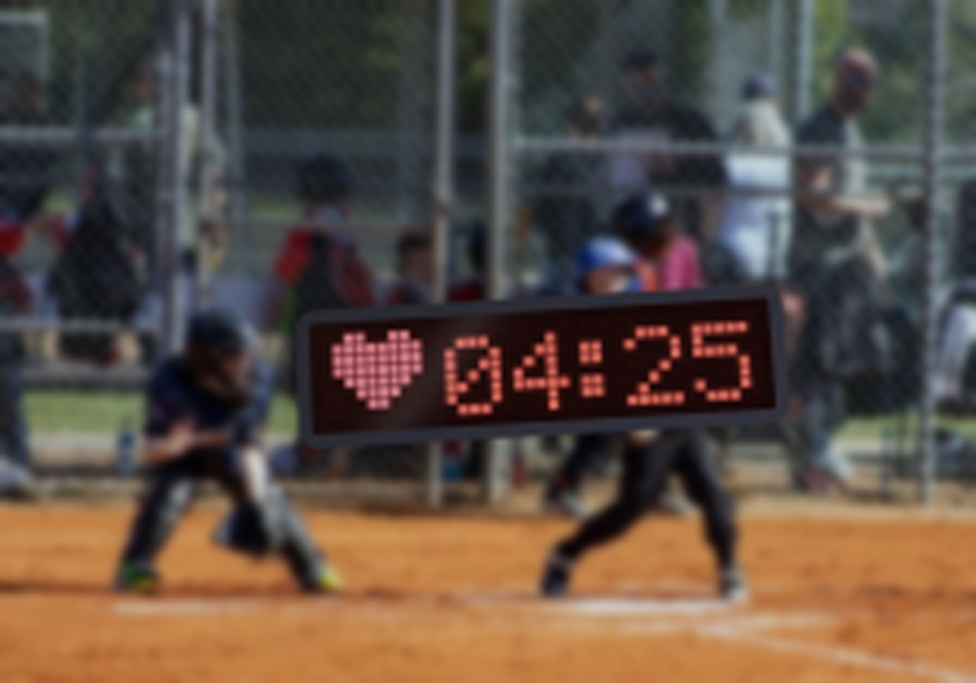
h=4 m=25
